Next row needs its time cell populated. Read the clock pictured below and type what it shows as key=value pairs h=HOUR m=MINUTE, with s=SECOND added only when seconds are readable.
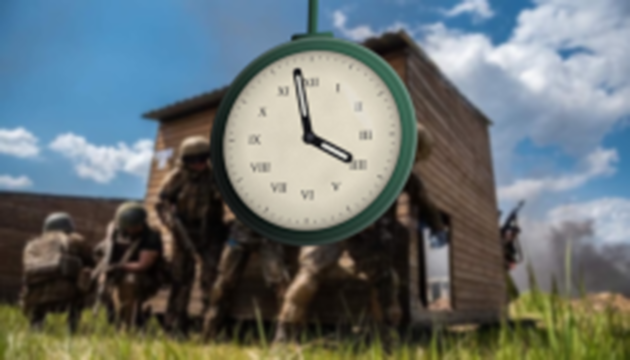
h=3 m=58
